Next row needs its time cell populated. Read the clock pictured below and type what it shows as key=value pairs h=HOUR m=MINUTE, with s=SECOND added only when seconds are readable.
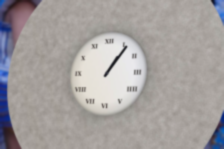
h=1 m=6
